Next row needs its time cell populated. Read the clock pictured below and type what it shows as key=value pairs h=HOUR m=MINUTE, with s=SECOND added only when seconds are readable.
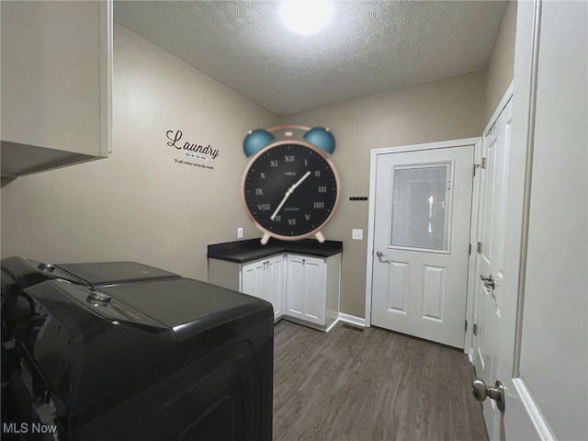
h=1 m=36
